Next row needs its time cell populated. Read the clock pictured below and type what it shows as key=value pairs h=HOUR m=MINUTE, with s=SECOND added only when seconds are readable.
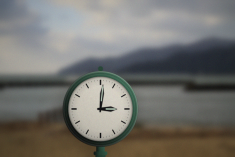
h=3 m=1
